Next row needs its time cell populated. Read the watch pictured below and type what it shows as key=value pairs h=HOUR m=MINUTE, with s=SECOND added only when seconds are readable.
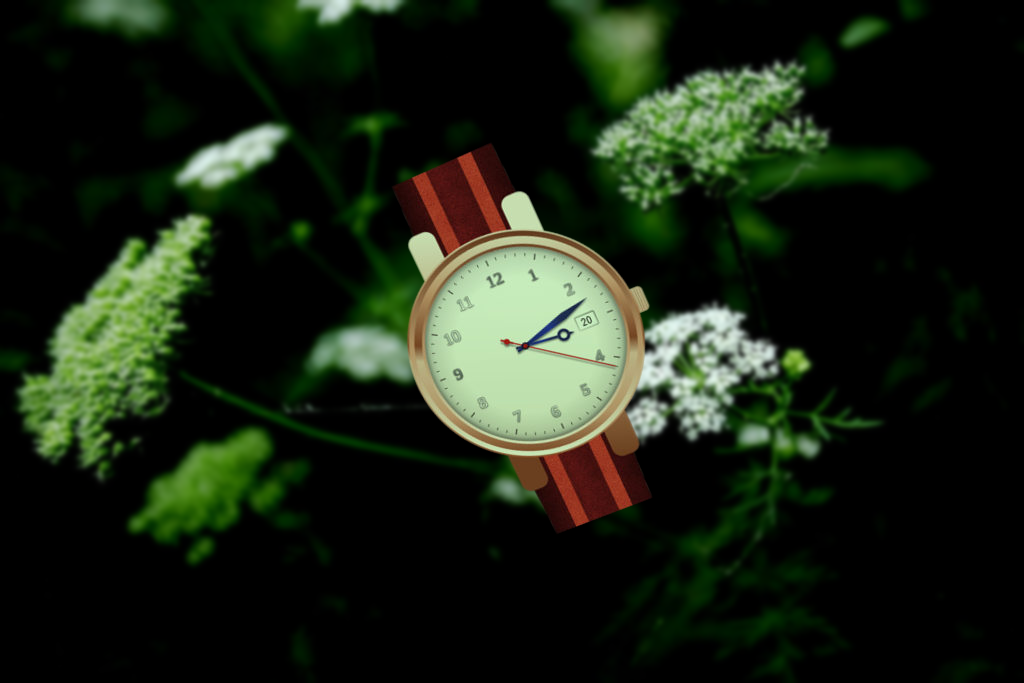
h=3 m=12 s=21
